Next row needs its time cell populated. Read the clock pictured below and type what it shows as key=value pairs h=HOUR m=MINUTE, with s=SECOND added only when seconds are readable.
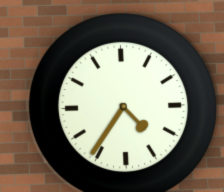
h=4 m=36
